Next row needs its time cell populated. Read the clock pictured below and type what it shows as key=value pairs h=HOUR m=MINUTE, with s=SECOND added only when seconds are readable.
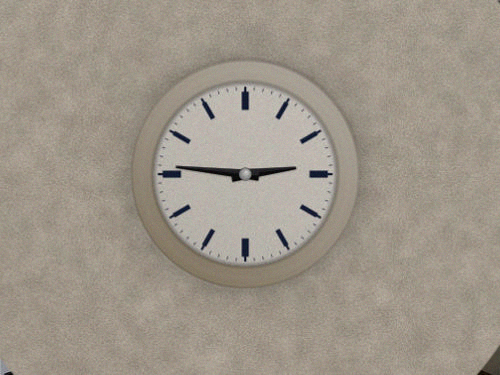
h=2 m=46
